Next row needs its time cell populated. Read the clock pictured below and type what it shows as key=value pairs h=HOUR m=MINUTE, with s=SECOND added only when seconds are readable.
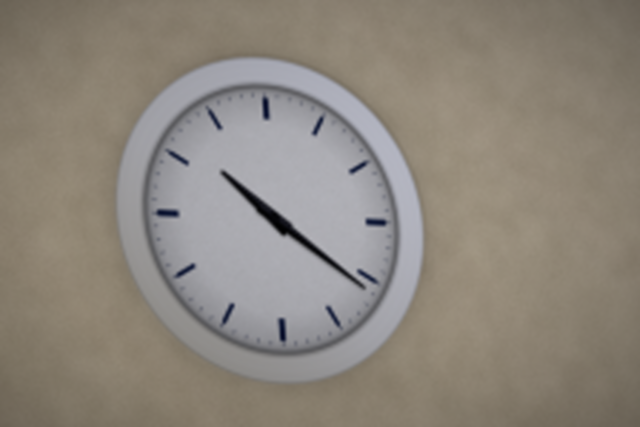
h=10 m=21
